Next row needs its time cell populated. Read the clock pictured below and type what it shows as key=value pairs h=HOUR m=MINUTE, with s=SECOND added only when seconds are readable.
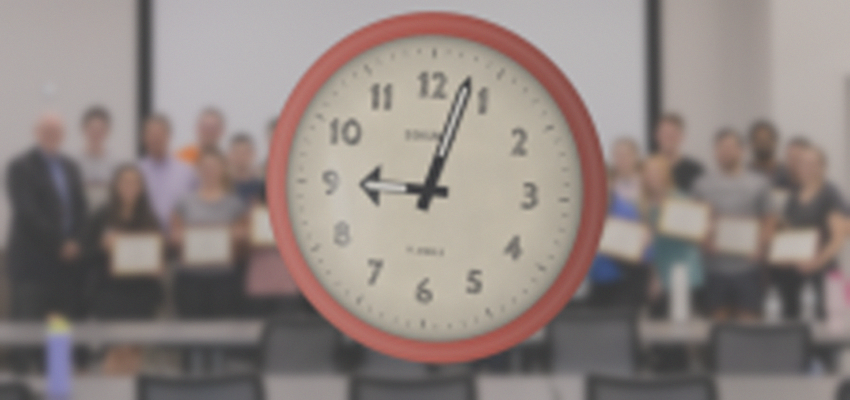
h=9 m=3
